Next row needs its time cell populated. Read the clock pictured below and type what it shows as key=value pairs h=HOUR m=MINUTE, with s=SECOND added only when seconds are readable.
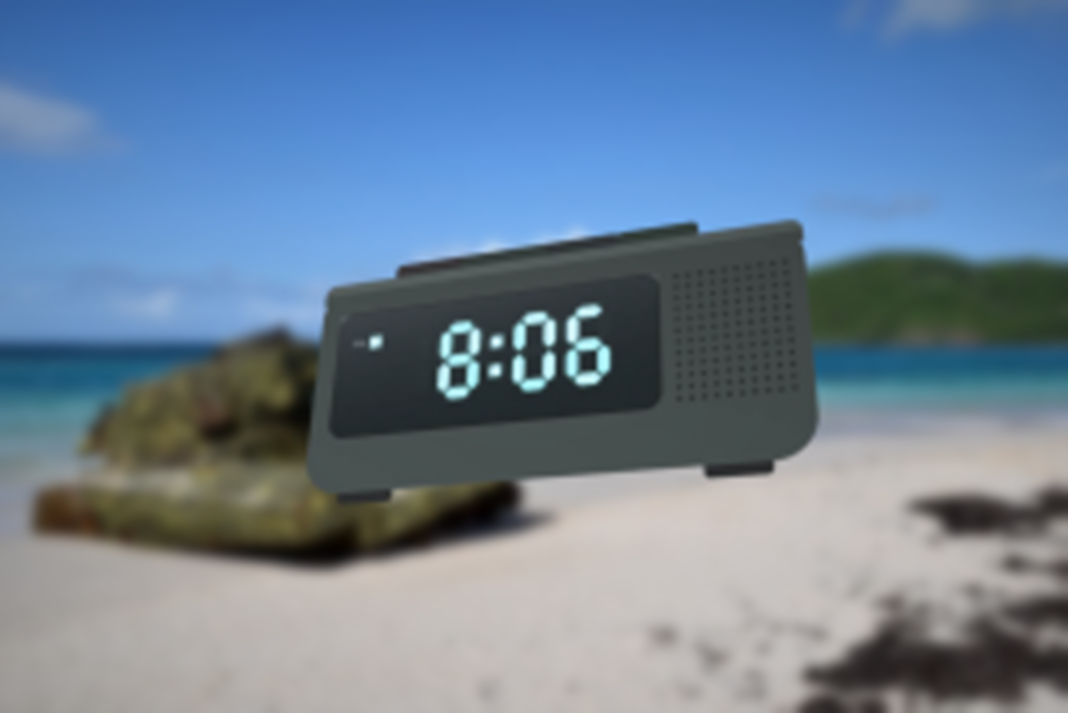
h=8 m=6
